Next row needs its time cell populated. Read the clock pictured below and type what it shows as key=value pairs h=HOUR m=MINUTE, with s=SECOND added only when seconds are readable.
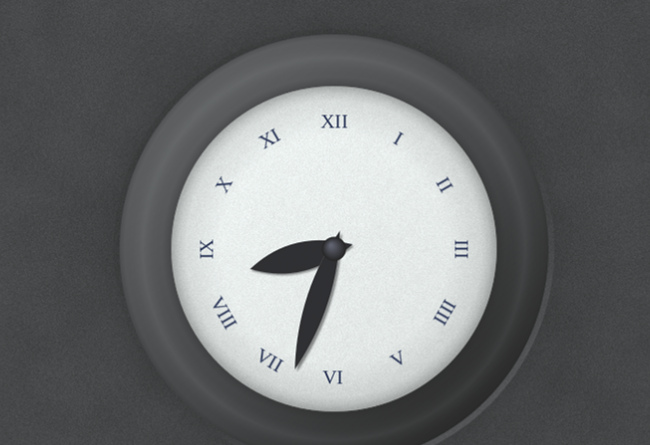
h=8 m=33
